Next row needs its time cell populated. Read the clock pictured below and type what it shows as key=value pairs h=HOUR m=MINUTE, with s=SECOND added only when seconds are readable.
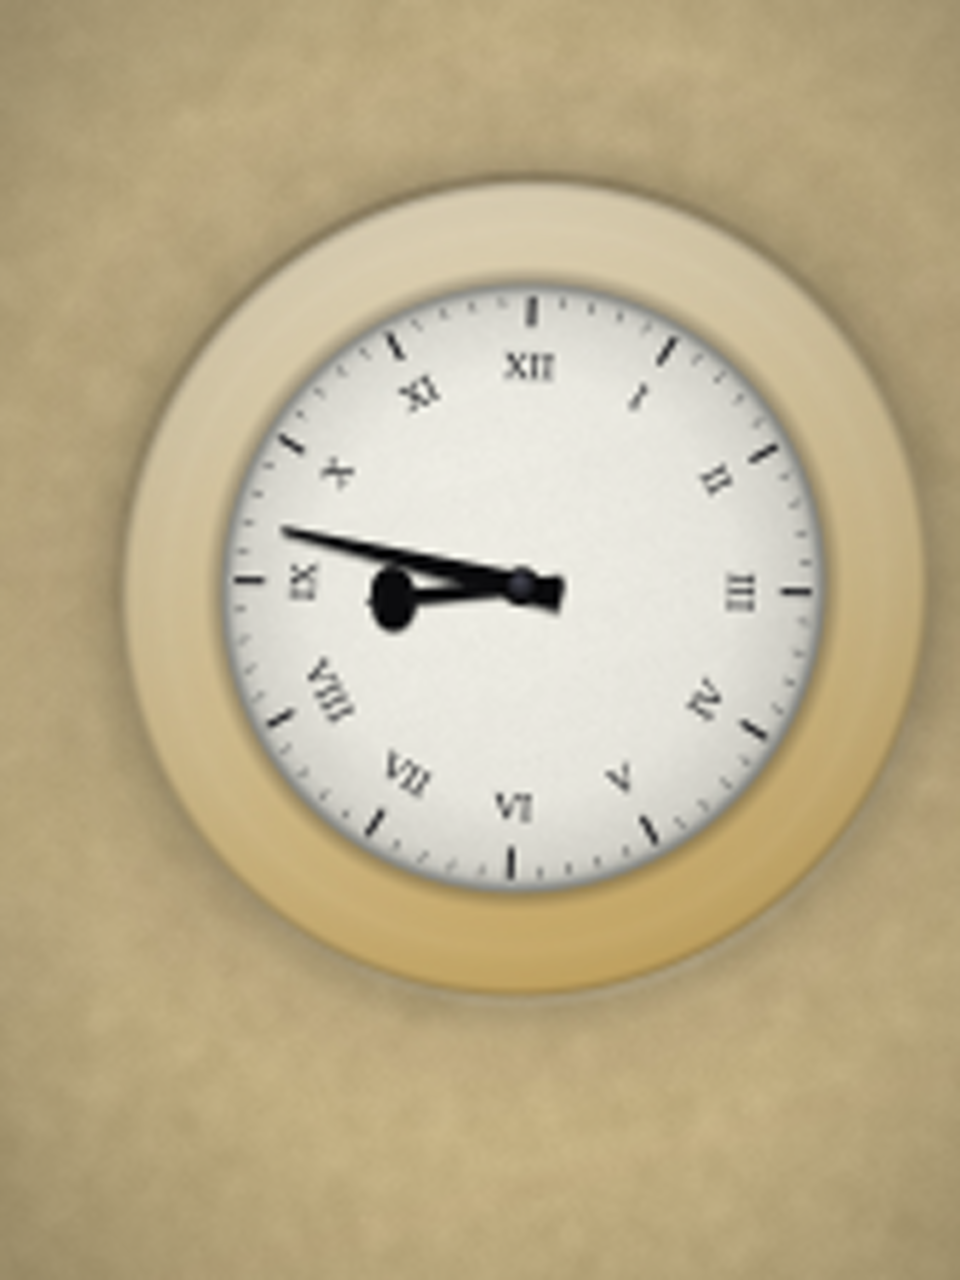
h=8 m=47
